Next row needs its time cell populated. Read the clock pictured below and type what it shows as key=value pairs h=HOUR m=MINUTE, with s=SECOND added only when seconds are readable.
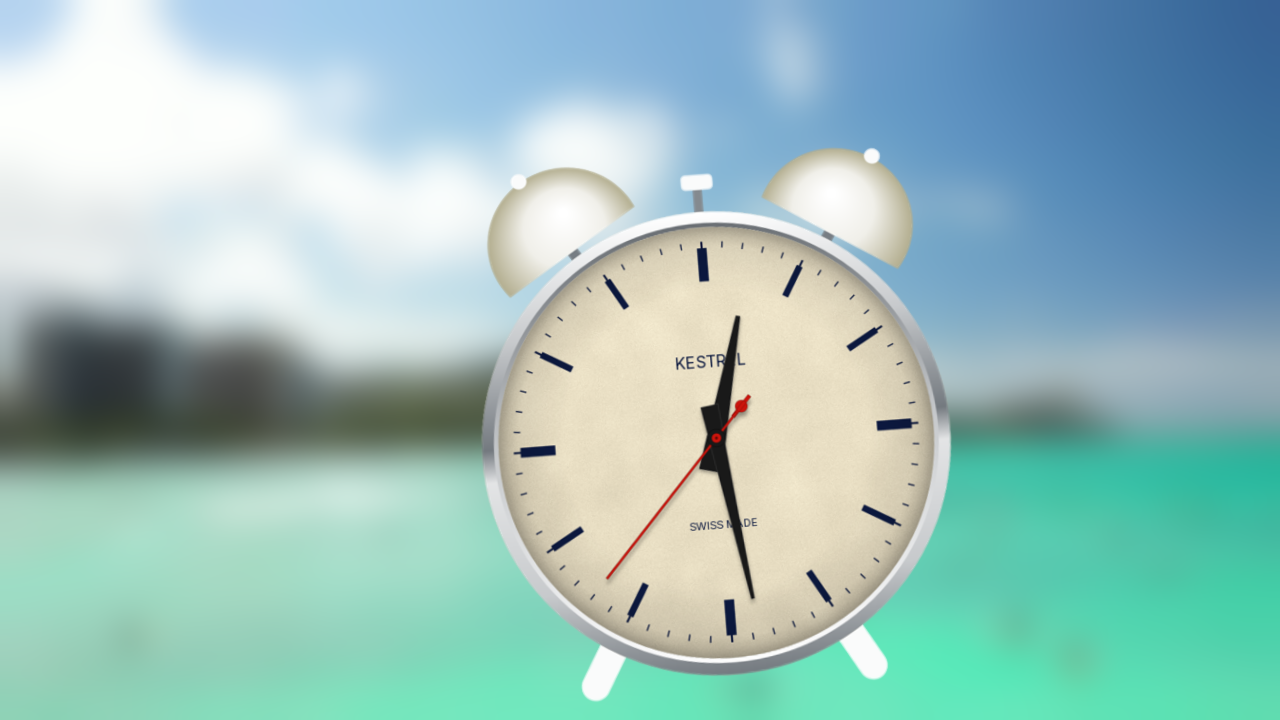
h=12 m=28 s=37
